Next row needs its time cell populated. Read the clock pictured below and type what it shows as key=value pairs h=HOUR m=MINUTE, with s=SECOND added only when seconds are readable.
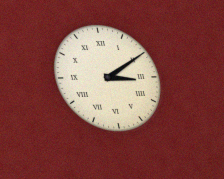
h=3 m=10
